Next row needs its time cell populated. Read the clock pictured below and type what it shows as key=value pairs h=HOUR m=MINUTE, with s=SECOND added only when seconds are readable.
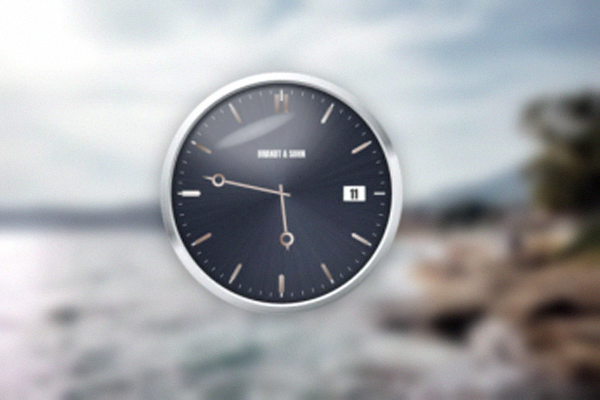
h=5 m=47
